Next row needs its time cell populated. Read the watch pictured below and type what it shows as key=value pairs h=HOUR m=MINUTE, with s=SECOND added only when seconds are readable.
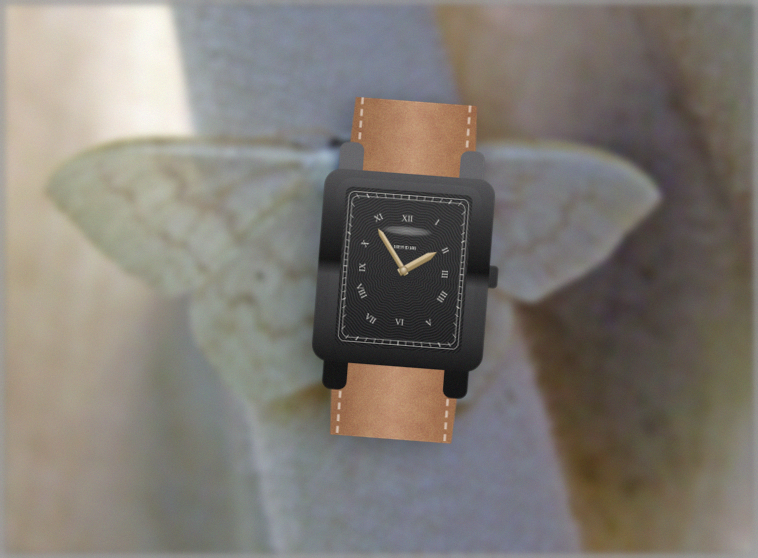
h=1 m=54
